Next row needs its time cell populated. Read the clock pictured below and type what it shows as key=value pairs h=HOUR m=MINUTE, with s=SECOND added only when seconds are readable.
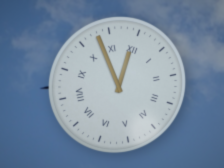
h=11 m=53
